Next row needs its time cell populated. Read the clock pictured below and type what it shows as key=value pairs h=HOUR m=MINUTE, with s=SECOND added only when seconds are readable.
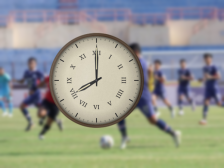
h=8 m=0
